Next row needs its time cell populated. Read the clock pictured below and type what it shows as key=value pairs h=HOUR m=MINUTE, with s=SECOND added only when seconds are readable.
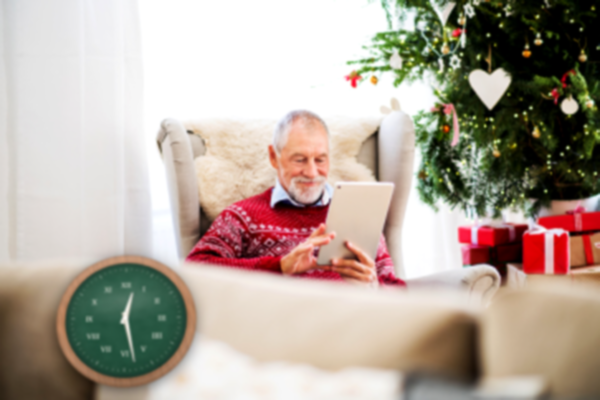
h=12 m=28
